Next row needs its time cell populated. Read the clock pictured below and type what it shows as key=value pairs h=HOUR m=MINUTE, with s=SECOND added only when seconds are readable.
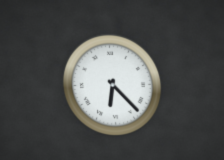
h=6 m=23
